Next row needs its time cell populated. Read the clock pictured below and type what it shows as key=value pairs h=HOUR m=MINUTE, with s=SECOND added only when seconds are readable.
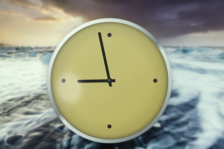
h=8 m=58
